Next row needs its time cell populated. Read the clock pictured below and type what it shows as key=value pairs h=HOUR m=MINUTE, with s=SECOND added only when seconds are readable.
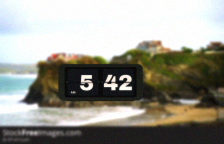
h=5 m=42
